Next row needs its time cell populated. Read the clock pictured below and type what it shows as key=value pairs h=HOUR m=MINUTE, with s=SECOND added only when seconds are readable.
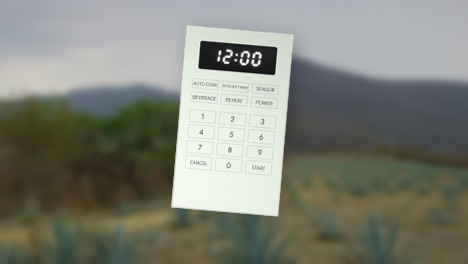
h=12 m=0
